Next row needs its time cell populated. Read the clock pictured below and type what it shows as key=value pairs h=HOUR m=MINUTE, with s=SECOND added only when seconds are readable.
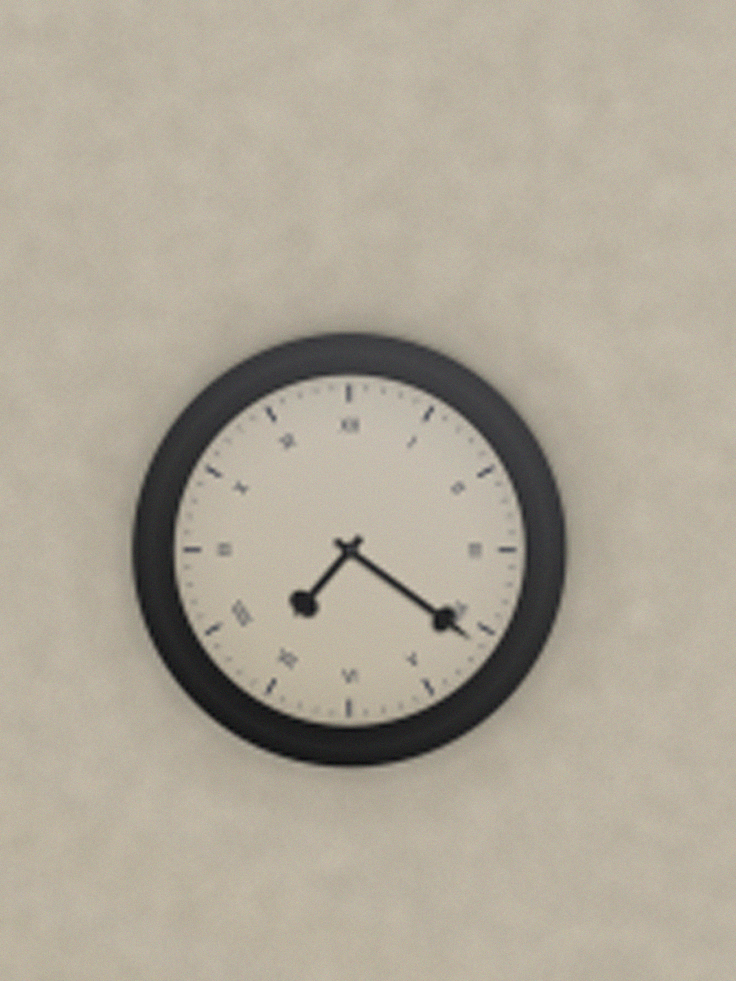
h=7 m=21
